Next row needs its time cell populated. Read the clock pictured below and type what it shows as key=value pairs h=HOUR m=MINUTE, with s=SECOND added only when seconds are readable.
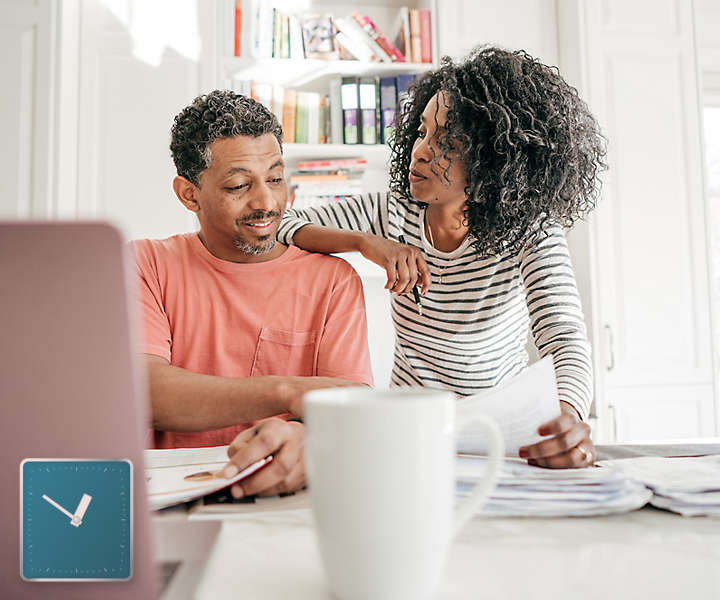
h=12 m=51
